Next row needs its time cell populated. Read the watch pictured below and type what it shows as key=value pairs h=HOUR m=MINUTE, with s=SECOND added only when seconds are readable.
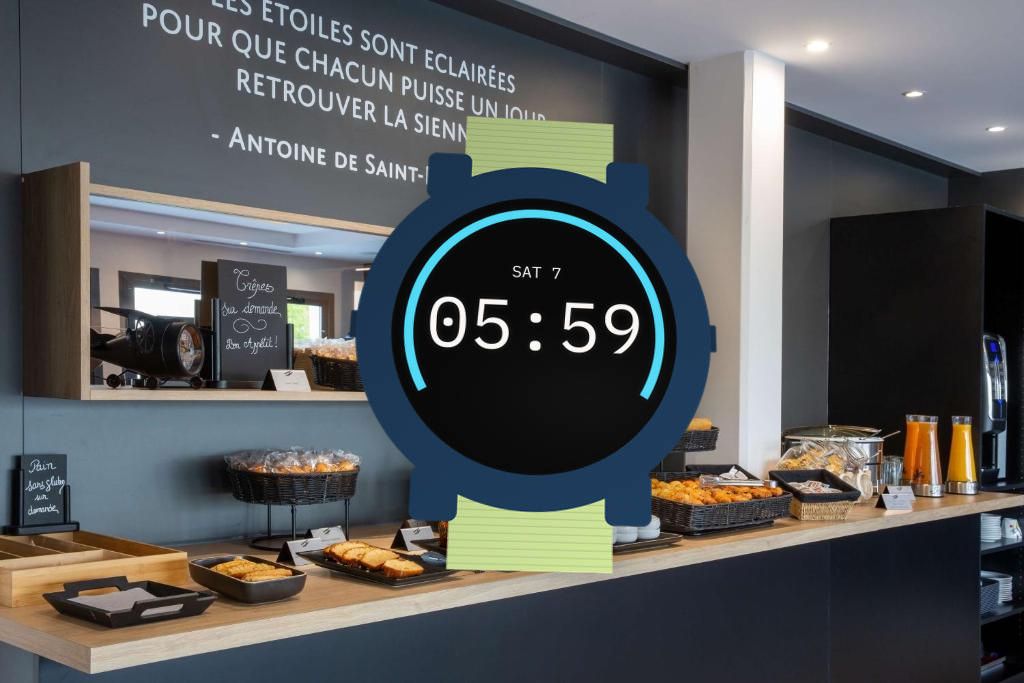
h=5 m=59
